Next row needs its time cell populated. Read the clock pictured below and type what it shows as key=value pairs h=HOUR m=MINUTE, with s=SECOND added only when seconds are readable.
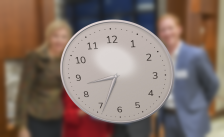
h=8 m=34
